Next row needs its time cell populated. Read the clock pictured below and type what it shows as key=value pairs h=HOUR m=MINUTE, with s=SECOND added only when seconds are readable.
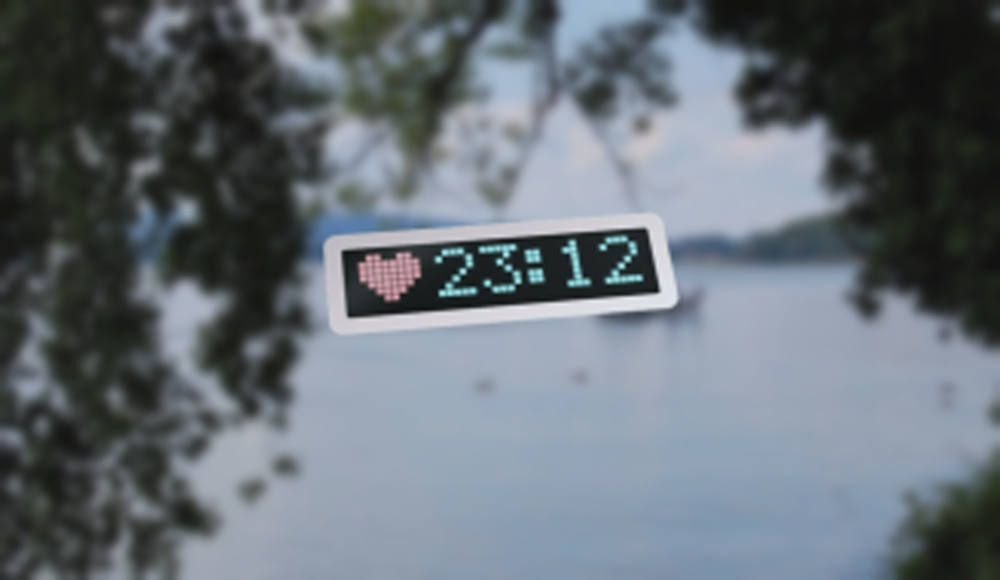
h=23 m=12
